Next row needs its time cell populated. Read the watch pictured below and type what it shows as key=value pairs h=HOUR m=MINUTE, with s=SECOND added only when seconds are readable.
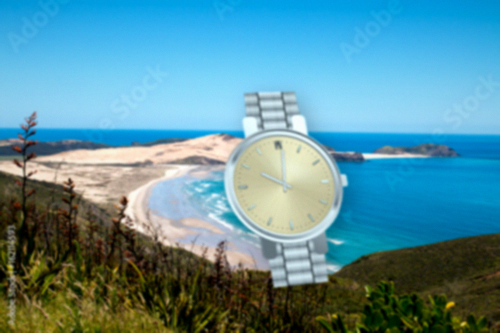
h=10 m=1
